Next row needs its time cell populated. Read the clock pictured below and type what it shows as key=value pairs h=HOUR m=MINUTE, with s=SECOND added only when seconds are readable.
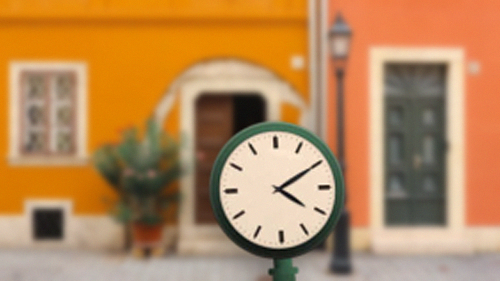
h=4 m=10
